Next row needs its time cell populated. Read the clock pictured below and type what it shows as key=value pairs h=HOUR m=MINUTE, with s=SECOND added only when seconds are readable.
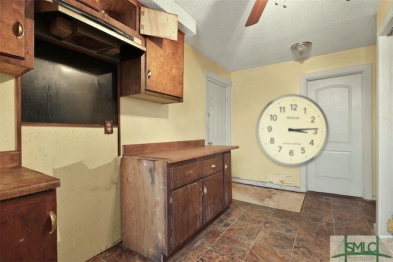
h=3 m=14
